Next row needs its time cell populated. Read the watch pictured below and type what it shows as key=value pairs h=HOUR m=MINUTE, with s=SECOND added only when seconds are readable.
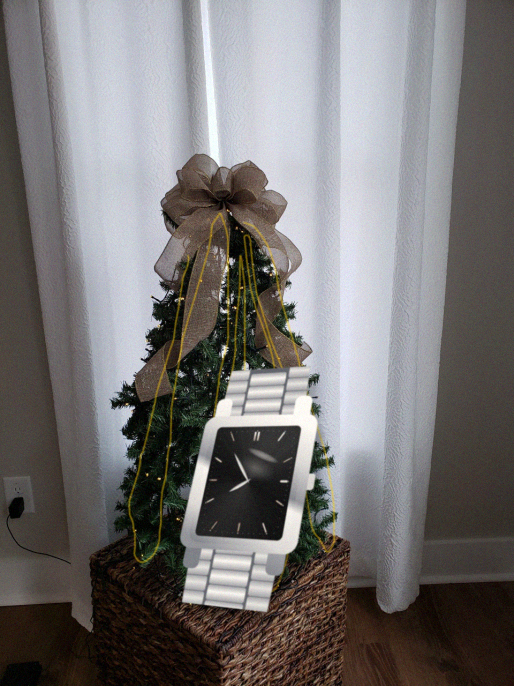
h=7 m=54
